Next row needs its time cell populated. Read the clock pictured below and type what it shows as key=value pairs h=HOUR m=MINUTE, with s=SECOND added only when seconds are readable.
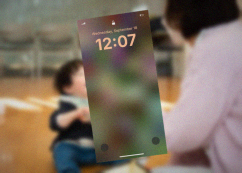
h=12 m=7
